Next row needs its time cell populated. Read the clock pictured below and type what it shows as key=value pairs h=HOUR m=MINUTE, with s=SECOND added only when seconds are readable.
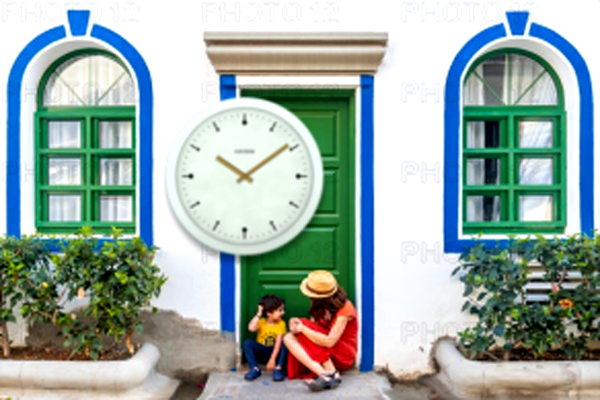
h=10 m=9
